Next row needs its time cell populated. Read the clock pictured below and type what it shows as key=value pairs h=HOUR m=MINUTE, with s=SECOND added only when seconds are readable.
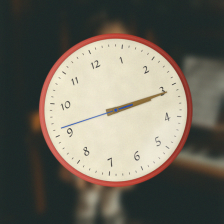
h=3 m=15 s=46
